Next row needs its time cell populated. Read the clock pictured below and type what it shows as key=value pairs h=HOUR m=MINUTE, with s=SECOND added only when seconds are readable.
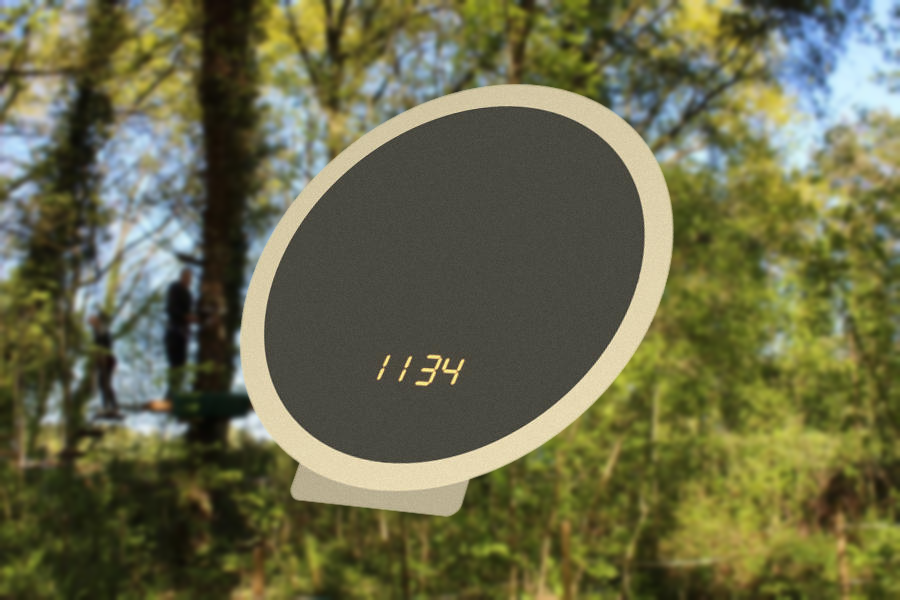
h=11 m=34
